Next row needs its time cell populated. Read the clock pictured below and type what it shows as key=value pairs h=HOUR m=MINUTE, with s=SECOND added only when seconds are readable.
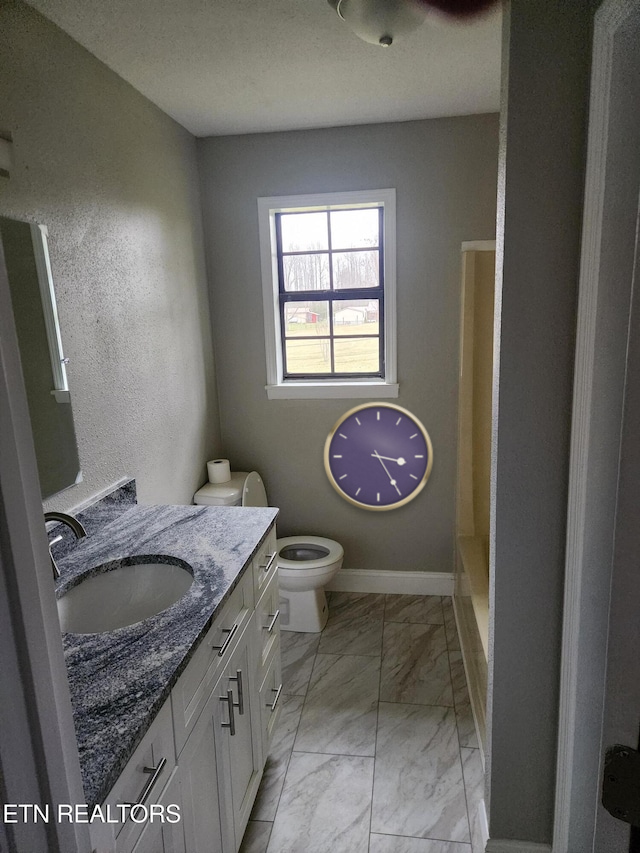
h=3 m=25
